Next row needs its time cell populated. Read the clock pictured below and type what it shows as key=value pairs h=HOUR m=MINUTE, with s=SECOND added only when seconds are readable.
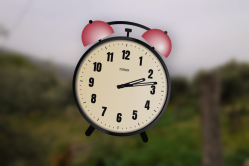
h=2 m=13
